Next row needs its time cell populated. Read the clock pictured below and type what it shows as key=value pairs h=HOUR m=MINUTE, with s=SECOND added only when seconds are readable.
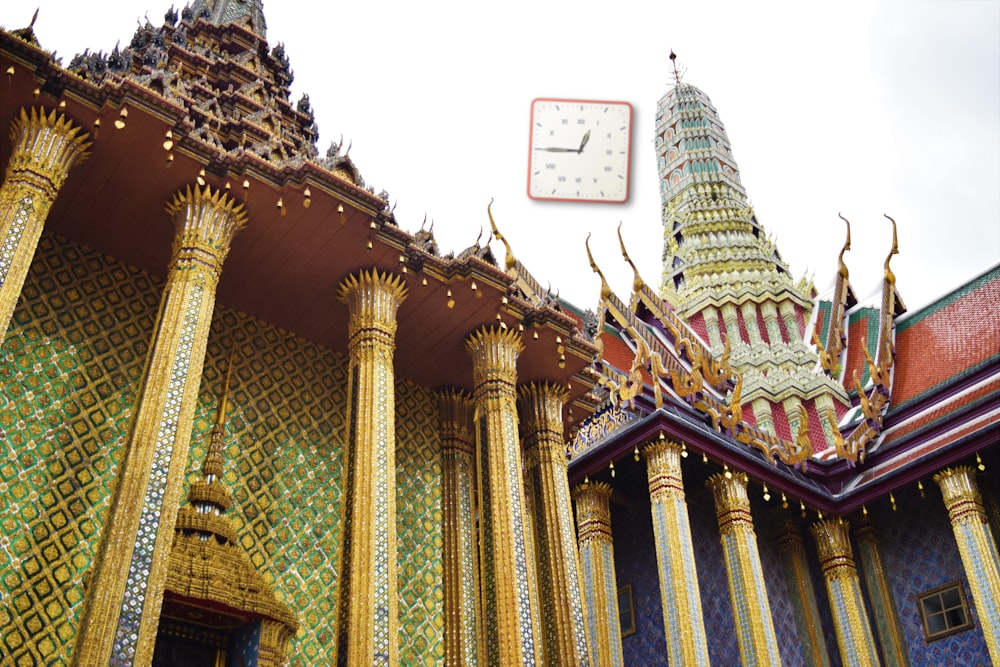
h=12 m=45
